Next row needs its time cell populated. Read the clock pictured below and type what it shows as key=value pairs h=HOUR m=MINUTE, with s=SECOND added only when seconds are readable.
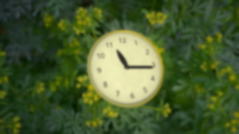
h=11 m=16
